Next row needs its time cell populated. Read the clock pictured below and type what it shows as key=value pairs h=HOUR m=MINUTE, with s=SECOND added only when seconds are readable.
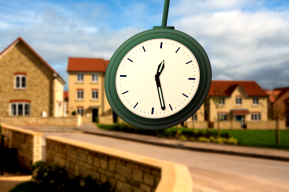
h=12 m=27
